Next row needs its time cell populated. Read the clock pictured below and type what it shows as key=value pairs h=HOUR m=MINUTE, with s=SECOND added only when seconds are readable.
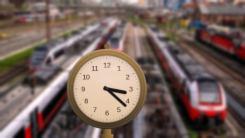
h=3 m=22
